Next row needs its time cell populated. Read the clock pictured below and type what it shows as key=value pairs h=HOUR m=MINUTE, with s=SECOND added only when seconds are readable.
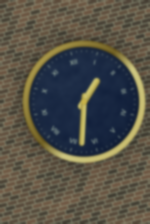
h=1 m=33
